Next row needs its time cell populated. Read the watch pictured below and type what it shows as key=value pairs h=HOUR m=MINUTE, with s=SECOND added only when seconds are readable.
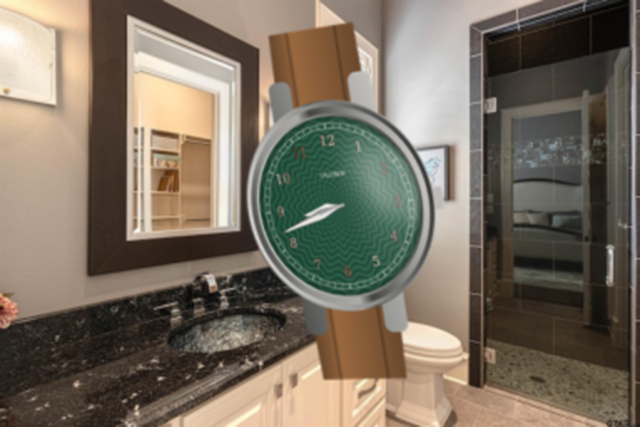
h=8 m=42
